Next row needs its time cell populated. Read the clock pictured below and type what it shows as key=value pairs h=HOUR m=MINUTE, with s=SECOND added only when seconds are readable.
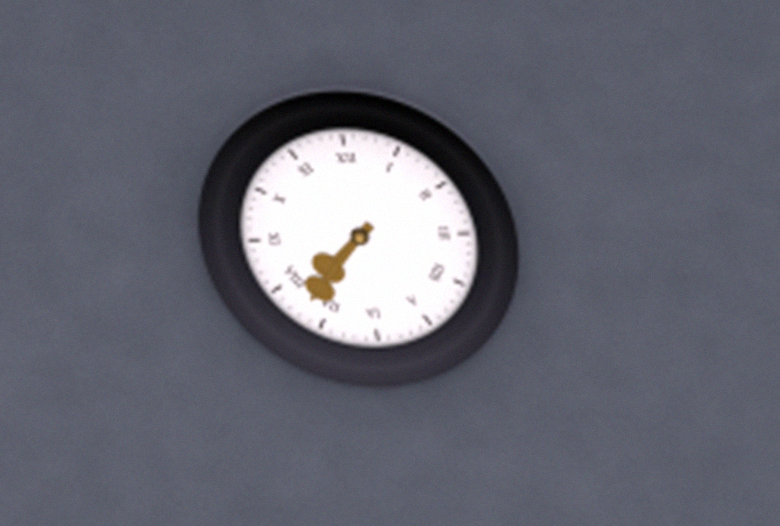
h=7 m=37
